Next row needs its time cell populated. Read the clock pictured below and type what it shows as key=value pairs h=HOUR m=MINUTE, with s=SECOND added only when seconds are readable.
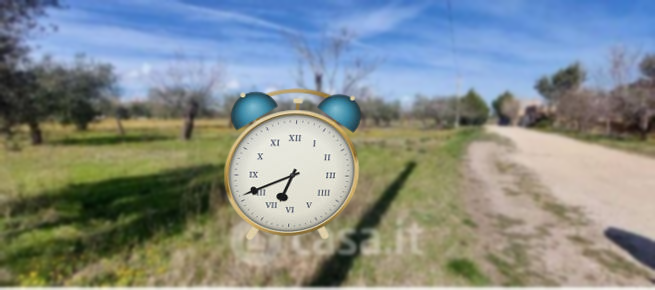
h=6 m=41
